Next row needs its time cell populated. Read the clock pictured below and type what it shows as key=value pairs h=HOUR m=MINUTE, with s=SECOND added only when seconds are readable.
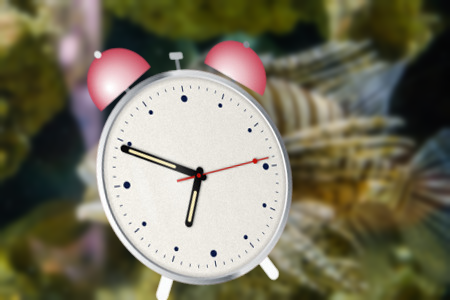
h=6 m=49 s=14
